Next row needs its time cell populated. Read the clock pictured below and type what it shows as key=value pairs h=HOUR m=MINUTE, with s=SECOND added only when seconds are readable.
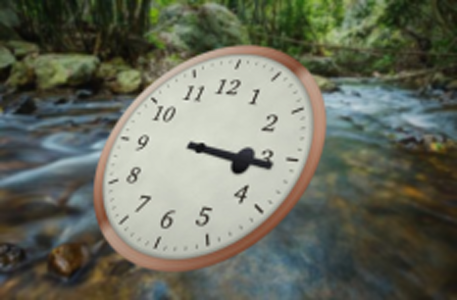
h=3 m=16
